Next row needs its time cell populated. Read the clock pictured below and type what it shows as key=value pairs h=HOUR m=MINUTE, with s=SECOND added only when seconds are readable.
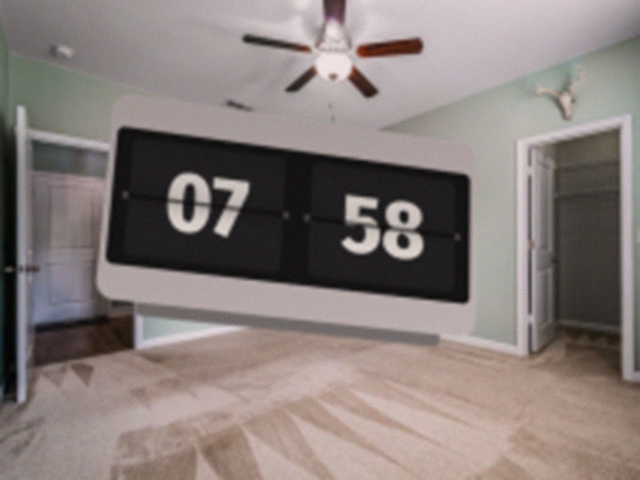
h=7 m=58
